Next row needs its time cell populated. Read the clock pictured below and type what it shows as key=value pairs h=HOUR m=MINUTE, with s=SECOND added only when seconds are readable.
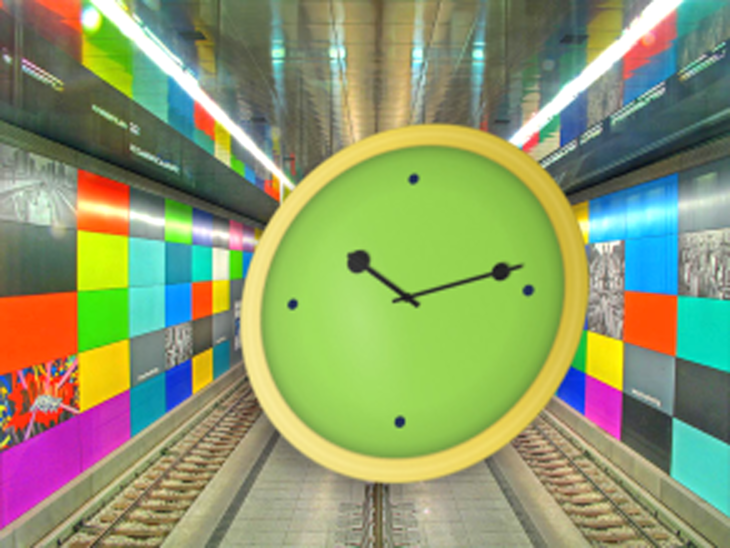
h=10 m=13
